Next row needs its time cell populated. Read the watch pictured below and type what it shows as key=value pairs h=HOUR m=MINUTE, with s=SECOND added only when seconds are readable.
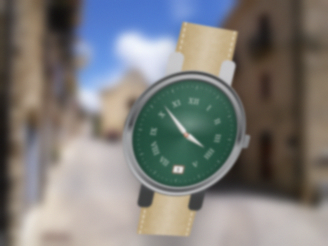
h=3 m=52
